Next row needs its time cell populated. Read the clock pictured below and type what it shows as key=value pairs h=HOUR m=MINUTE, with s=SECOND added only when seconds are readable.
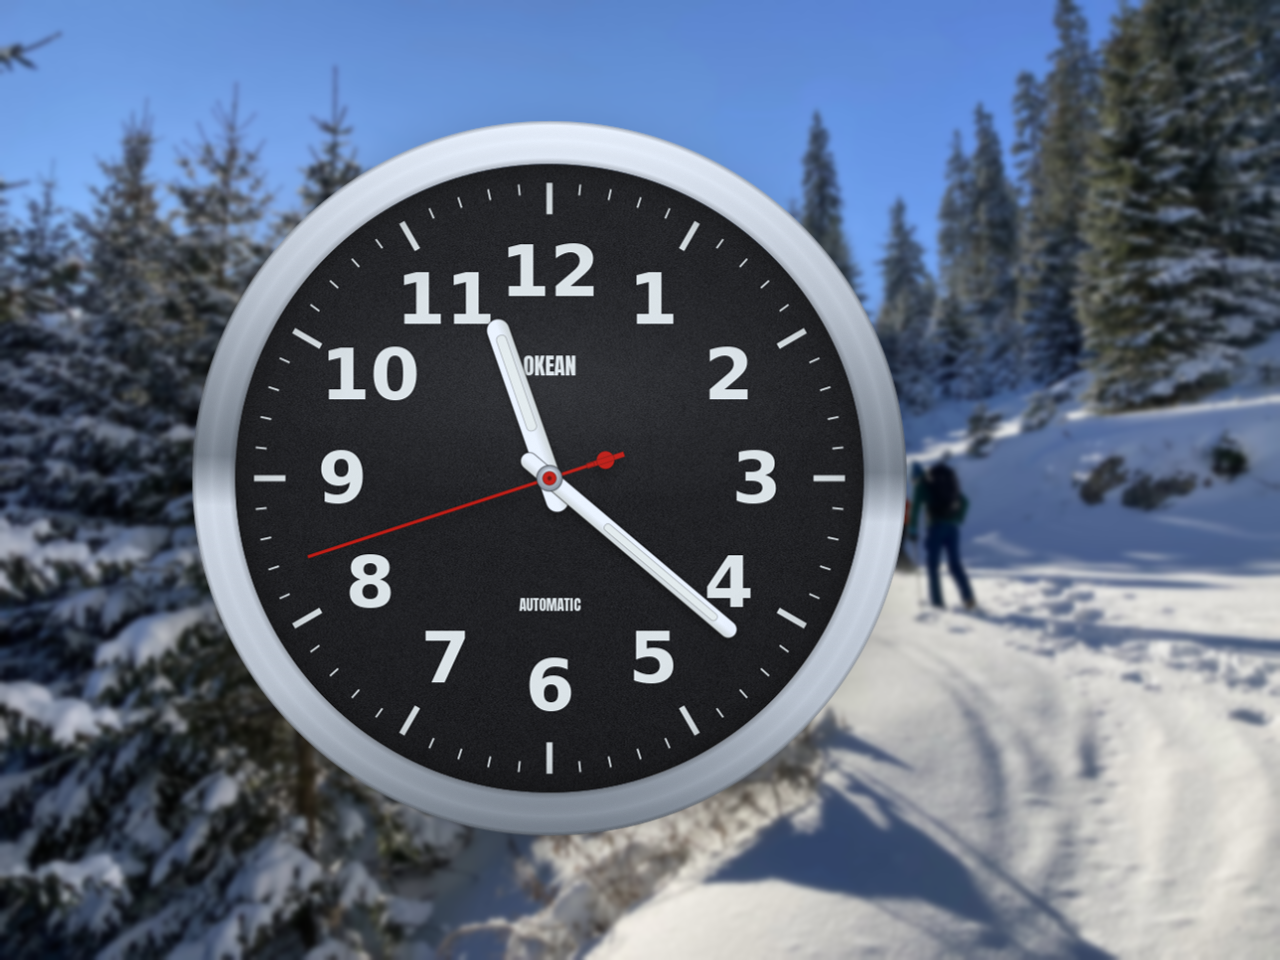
h=11 m=21 s=42
